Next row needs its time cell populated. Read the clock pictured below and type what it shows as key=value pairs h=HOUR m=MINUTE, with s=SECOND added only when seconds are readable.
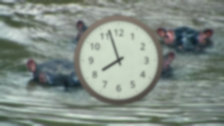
h=7 m=57
